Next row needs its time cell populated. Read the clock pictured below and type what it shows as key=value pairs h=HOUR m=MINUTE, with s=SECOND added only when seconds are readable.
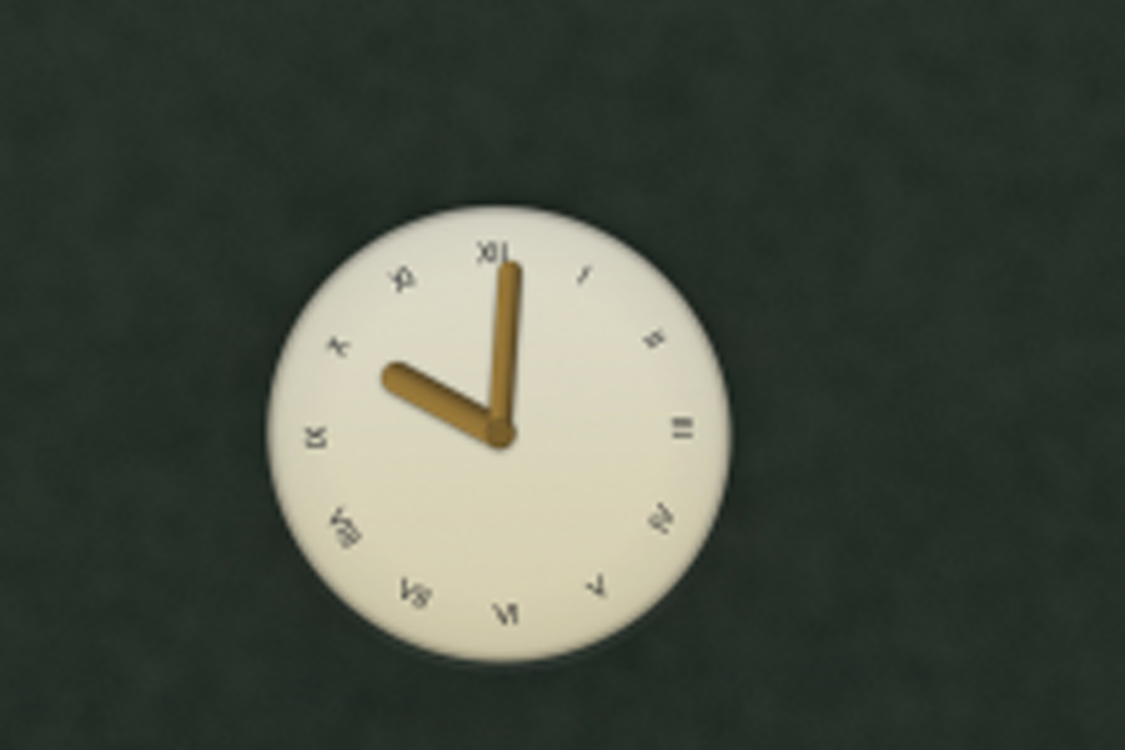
h=10 m=1
